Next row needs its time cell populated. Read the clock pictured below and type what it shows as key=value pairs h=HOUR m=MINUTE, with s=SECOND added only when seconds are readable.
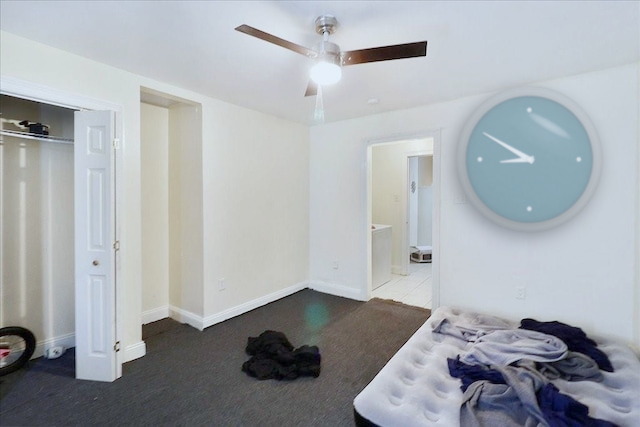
h=8 m=50
